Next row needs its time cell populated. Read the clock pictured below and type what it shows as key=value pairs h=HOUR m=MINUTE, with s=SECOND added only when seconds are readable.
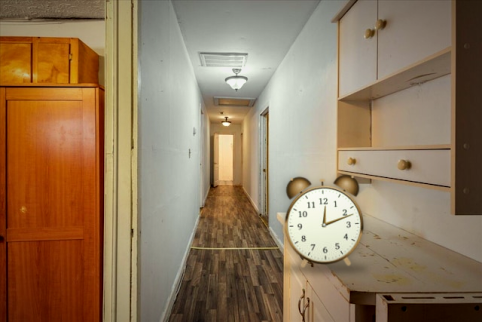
h=12 m=12
